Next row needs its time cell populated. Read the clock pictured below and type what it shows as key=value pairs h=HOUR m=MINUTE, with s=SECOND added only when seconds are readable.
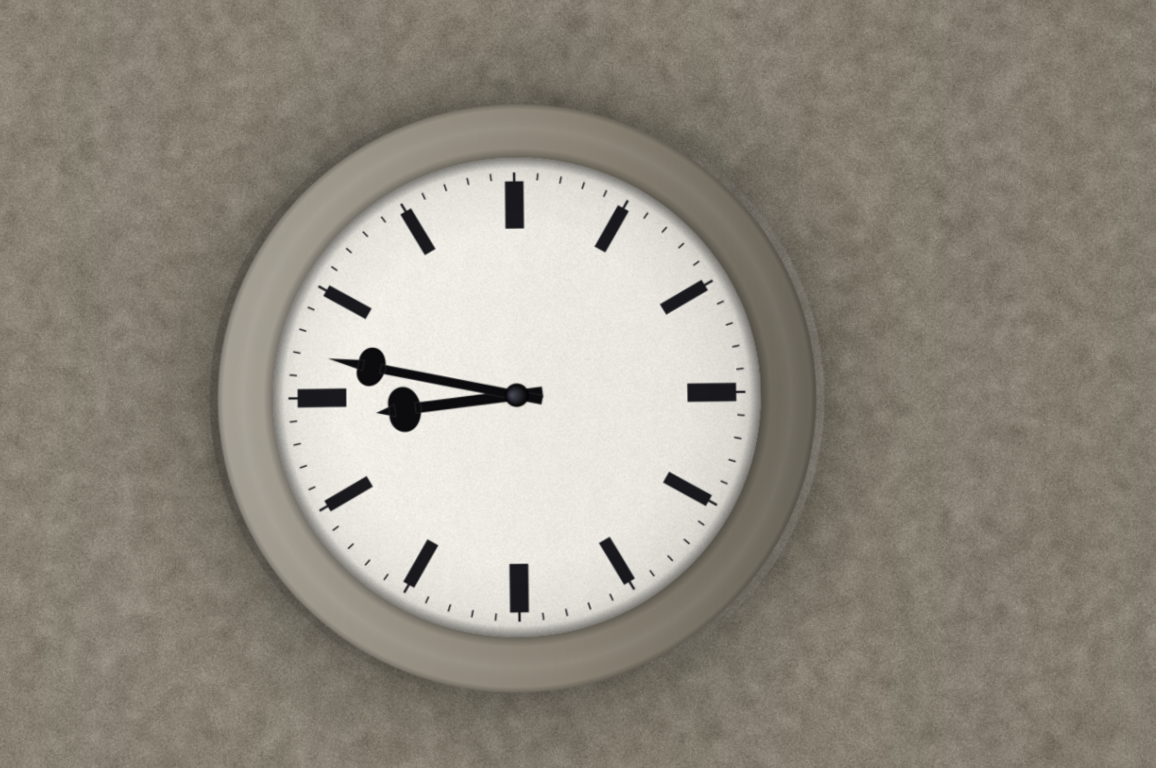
h=8 m=47
